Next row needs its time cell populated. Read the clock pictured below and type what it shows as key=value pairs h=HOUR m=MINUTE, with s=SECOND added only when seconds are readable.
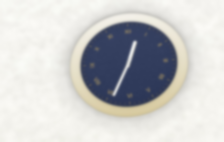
h=12 m=34
